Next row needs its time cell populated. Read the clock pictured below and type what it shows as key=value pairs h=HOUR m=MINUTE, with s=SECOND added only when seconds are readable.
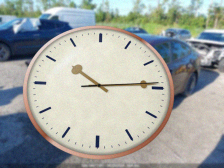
h=10 m=14 s=14
